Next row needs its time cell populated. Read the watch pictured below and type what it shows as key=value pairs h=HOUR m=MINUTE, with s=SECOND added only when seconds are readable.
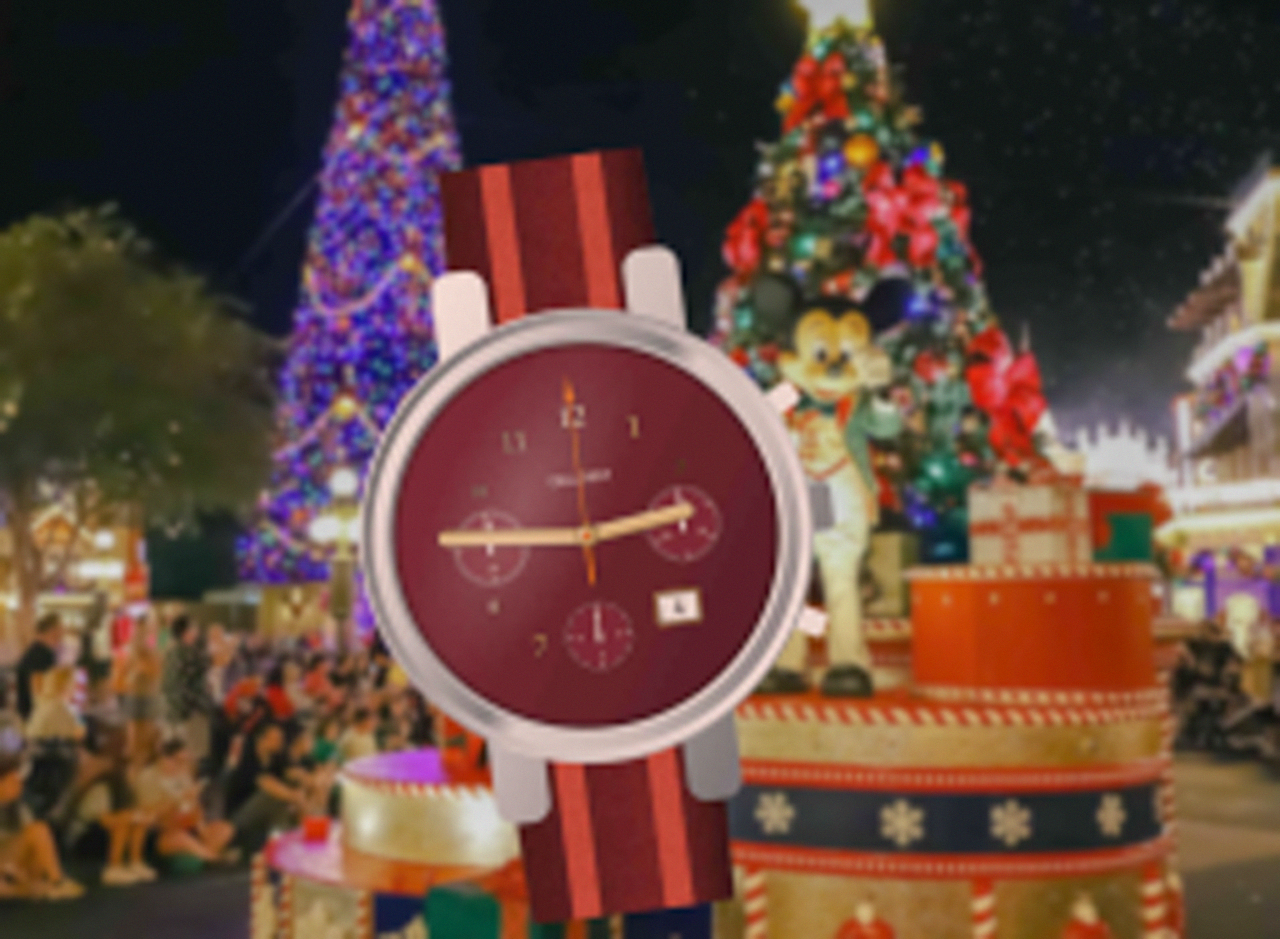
h=2 m=46
